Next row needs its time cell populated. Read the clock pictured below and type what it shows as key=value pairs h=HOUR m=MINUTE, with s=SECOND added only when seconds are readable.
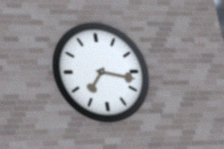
h=7 m=17
